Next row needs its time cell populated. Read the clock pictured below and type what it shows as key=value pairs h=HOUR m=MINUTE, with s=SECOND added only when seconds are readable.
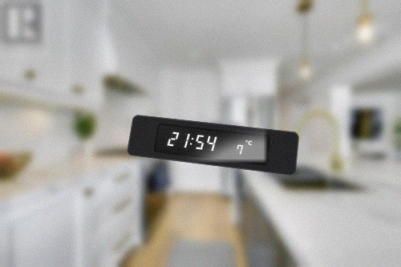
h=21 m=54
